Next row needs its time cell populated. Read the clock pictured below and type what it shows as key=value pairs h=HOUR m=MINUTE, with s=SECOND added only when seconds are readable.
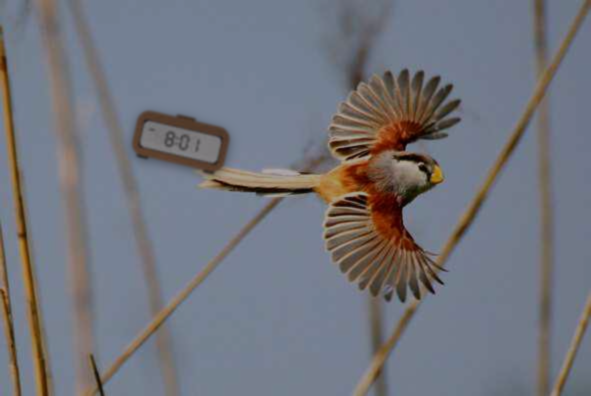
h=8 m=1
